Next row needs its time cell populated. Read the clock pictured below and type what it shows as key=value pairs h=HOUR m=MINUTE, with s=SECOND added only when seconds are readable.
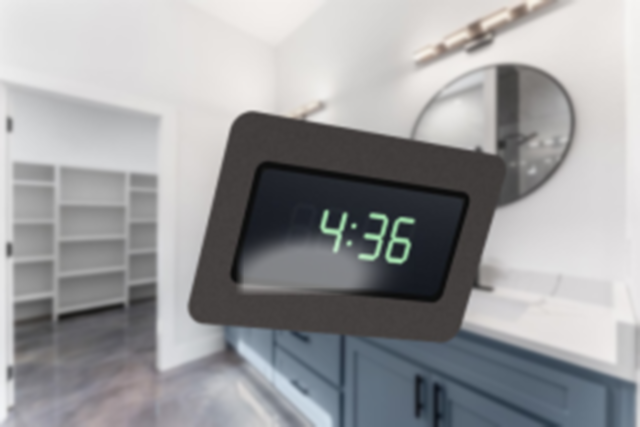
h=4 m=36
